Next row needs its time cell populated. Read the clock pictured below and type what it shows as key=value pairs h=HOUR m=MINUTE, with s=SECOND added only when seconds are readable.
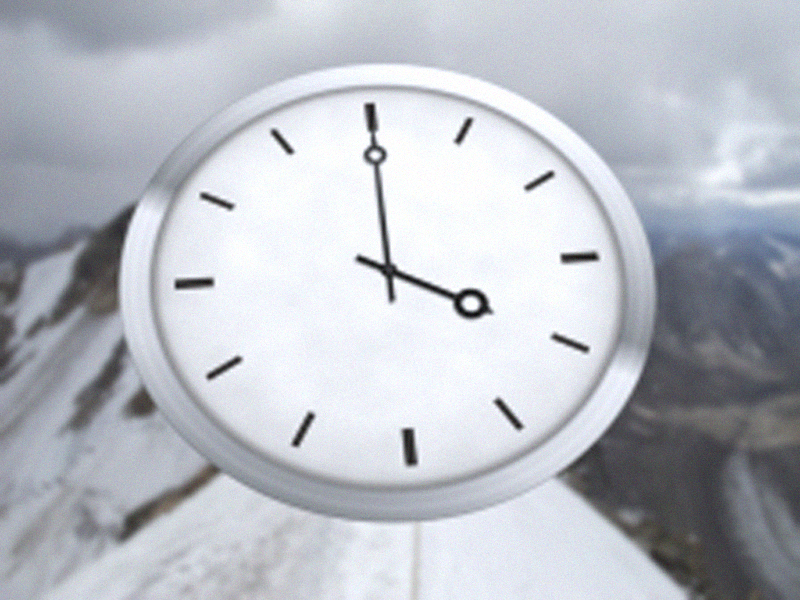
h=4 m=0
